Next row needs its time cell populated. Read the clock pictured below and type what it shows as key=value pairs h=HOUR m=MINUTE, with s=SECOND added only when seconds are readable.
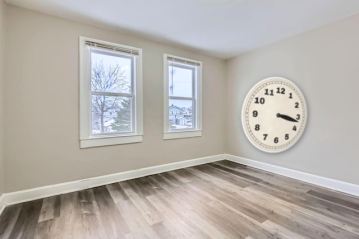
h=3 m=17
